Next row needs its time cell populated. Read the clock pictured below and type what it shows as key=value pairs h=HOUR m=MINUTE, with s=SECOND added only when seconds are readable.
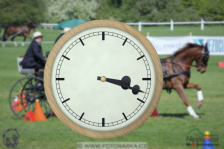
h=3 m=18
